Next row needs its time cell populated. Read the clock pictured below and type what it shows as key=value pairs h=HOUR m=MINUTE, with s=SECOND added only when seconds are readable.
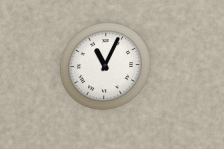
h=11 m=4
